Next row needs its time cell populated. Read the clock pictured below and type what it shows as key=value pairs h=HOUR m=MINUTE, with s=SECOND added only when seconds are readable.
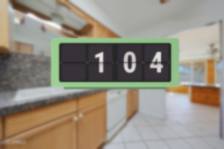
h=1 m=4
